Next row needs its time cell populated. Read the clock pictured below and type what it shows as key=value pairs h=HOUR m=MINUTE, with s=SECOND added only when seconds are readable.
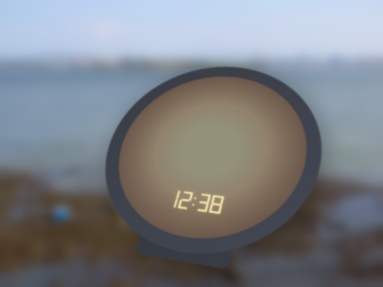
h=12 m=38
